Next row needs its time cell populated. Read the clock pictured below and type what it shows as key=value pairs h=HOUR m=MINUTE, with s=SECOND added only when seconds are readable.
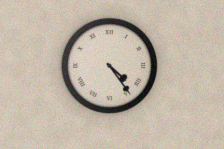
h=4 m=24
